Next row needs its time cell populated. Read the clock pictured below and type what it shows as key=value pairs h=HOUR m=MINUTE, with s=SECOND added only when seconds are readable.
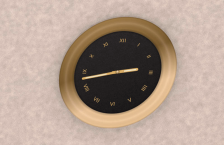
h=2 m=43
